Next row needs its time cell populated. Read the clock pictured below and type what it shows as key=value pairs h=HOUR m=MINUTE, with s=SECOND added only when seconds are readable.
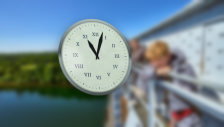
h=11 m=3
